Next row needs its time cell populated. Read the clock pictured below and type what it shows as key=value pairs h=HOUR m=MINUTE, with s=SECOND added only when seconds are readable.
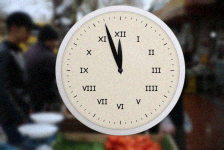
h=11 m=57
